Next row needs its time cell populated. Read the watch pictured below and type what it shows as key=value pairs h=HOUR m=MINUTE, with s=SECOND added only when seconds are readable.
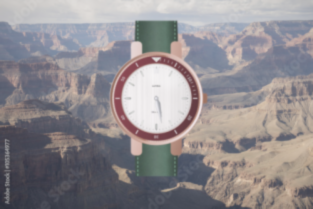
h=5 m=28
